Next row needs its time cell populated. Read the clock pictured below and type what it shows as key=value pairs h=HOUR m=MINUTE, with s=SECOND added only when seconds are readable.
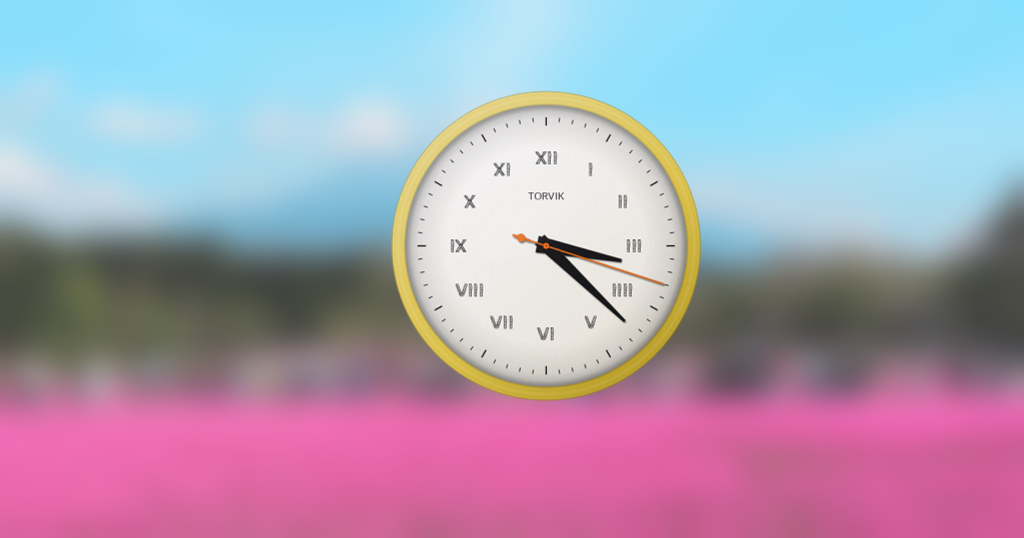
h=3 m=22 s=18
